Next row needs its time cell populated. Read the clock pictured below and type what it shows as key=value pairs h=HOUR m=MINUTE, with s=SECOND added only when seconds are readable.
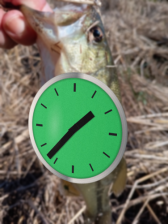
h=1 m=37
